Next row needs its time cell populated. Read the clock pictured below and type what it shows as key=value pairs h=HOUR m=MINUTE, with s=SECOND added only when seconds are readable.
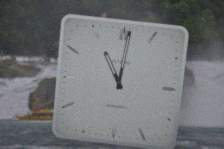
h=11 m=1
